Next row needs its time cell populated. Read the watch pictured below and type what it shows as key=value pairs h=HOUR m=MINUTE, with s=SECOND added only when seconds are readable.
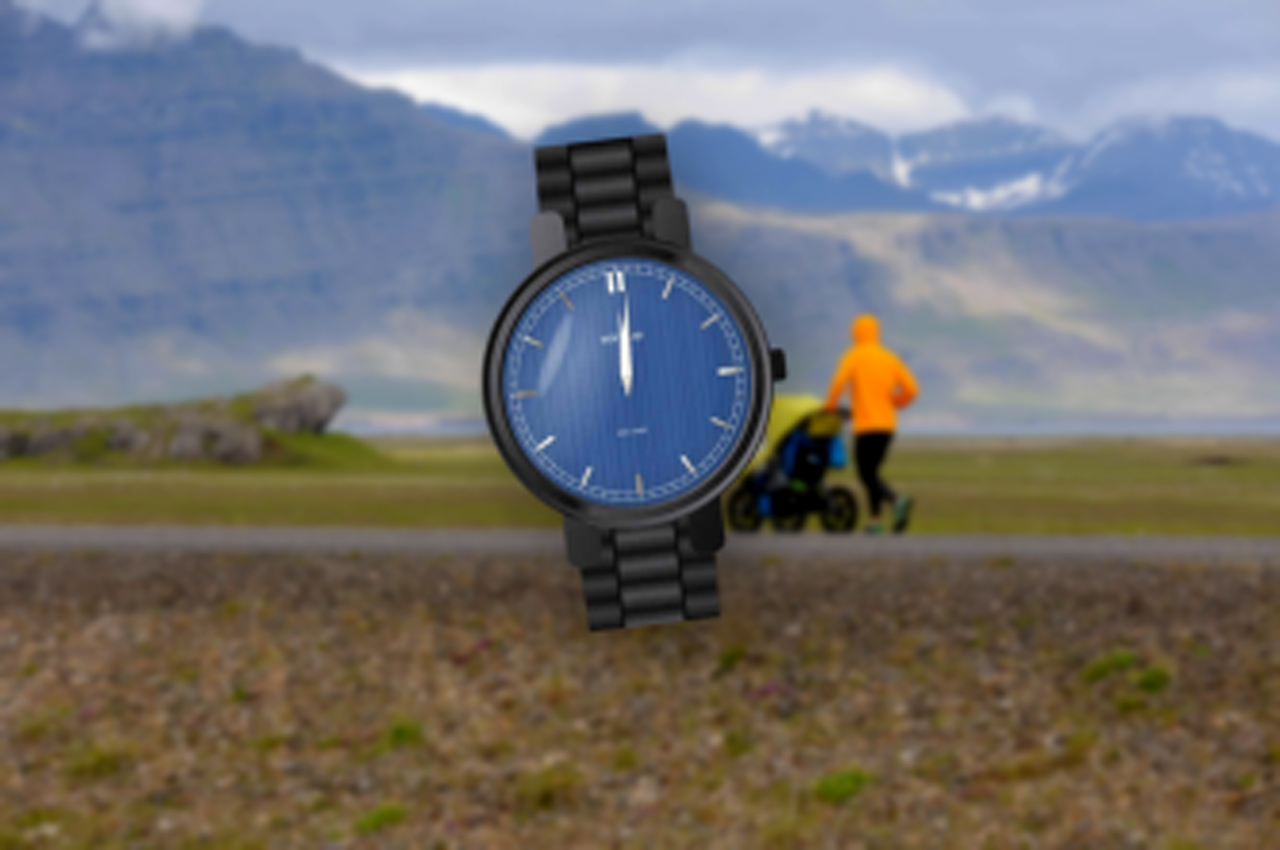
h=12 m=1
